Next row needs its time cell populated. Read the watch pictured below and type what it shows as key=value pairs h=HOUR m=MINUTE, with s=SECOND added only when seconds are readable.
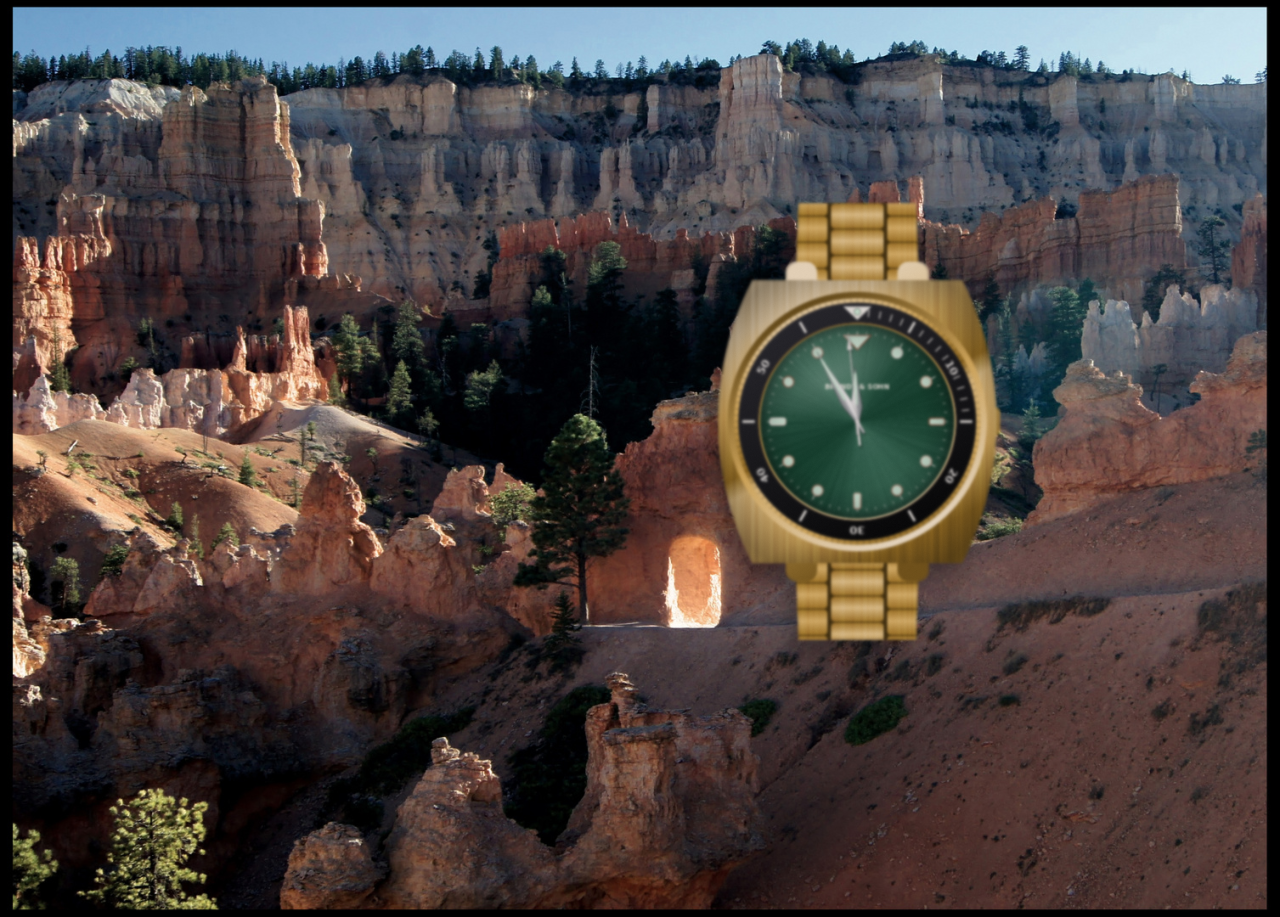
h=11 m=54 s=59
